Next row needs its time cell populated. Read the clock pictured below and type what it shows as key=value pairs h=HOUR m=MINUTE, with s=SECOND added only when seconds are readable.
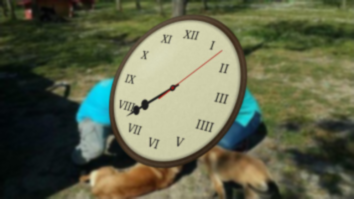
h=7 m=38 s=7
